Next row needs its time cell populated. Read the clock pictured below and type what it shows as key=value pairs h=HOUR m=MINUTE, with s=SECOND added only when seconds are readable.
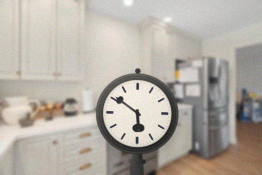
h=5 m=51
